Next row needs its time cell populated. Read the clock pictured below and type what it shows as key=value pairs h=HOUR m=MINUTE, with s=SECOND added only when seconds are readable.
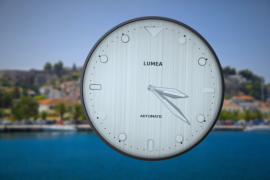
h=3 m=22
